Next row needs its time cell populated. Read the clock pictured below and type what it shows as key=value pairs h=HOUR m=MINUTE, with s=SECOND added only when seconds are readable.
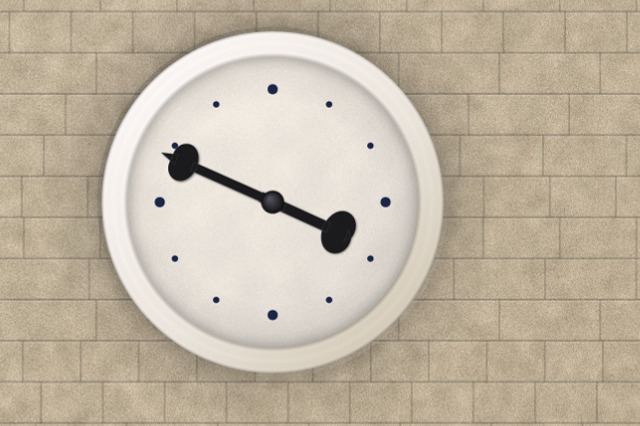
h=3 m=49
